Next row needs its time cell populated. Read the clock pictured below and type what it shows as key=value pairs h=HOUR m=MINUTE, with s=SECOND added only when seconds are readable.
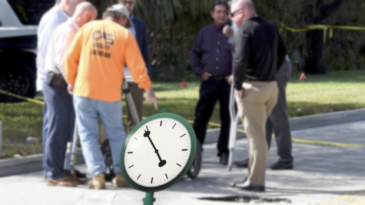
h=4 m=54
